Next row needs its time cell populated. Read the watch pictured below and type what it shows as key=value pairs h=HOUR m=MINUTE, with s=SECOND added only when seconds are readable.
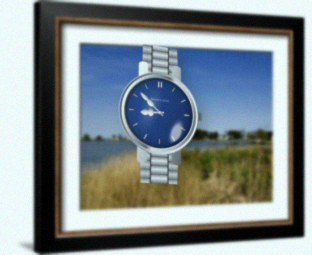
h=8 m=52
